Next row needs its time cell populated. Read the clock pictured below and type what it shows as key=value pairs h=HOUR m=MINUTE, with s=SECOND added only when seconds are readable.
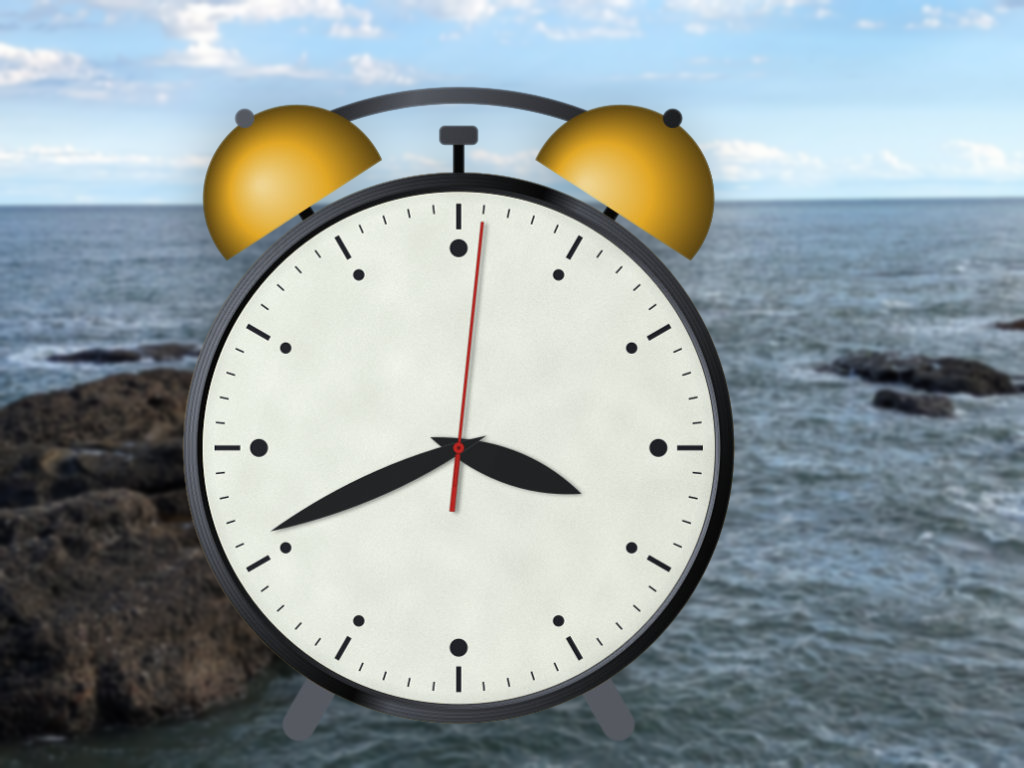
h=3 m=41 s=1
